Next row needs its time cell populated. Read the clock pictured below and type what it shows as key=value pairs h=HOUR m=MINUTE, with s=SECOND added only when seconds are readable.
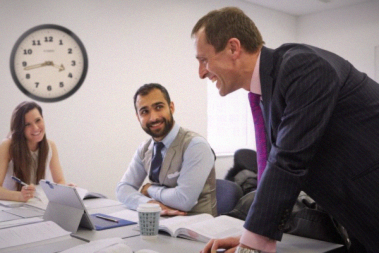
h=3 m=43
